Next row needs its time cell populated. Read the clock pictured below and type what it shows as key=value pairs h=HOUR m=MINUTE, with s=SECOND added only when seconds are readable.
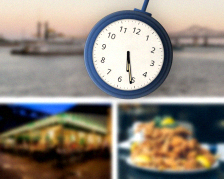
h=5 m=26
